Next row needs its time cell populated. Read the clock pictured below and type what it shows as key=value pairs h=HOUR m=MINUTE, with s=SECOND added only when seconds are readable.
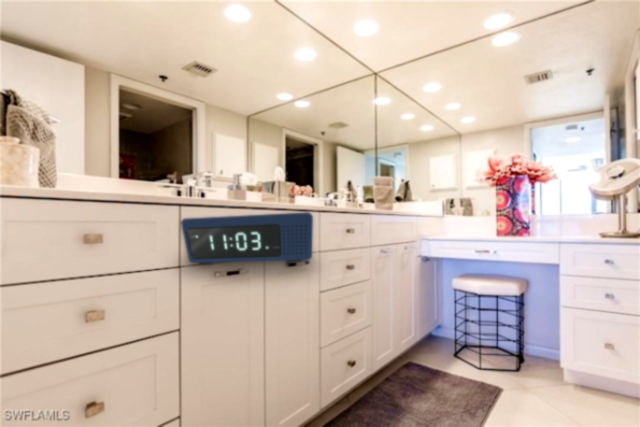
h=11 m=3
